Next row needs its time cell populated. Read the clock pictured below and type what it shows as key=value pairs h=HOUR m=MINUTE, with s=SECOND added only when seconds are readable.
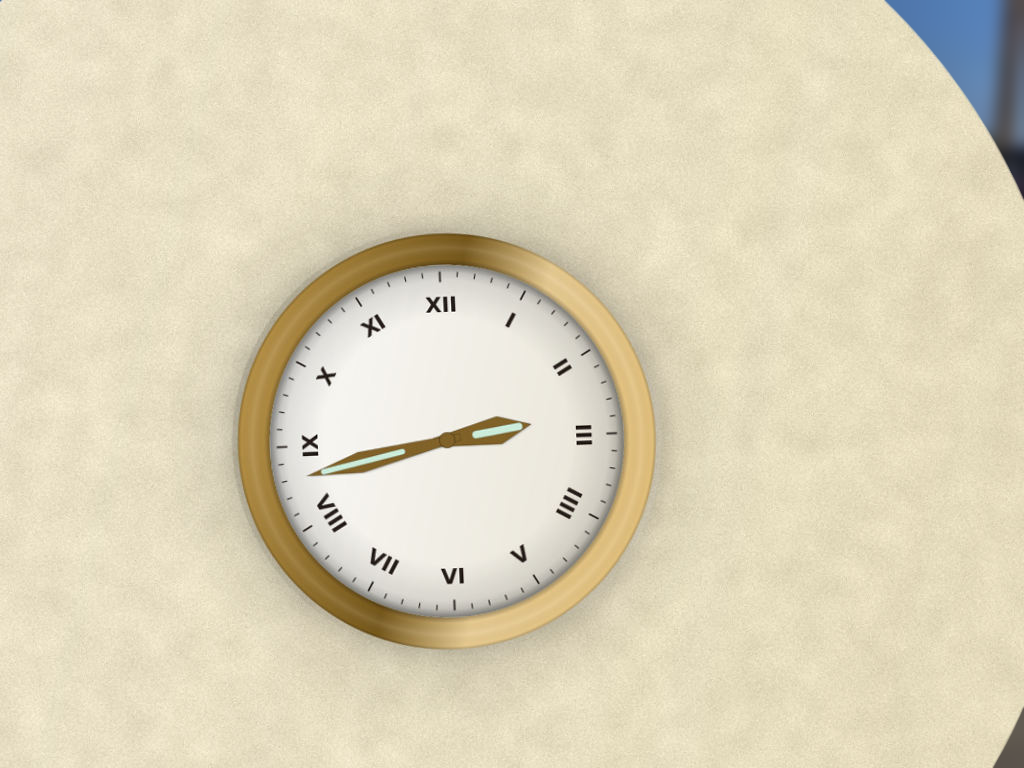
h=2 m=43
